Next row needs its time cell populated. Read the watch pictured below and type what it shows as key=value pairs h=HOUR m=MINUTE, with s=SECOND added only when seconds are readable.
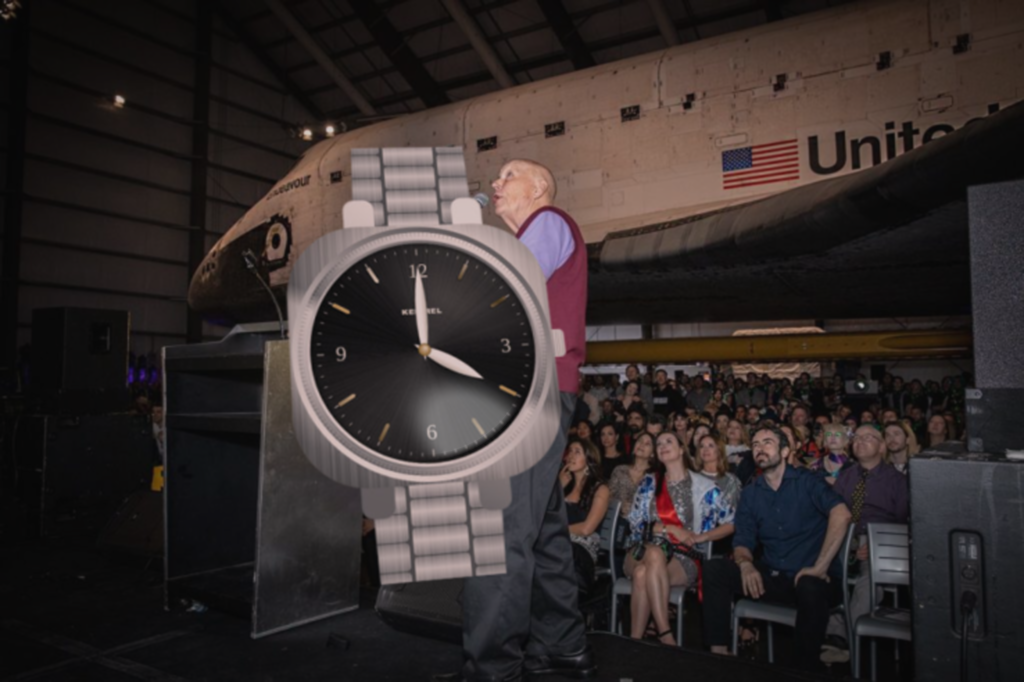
h=4 m=0
